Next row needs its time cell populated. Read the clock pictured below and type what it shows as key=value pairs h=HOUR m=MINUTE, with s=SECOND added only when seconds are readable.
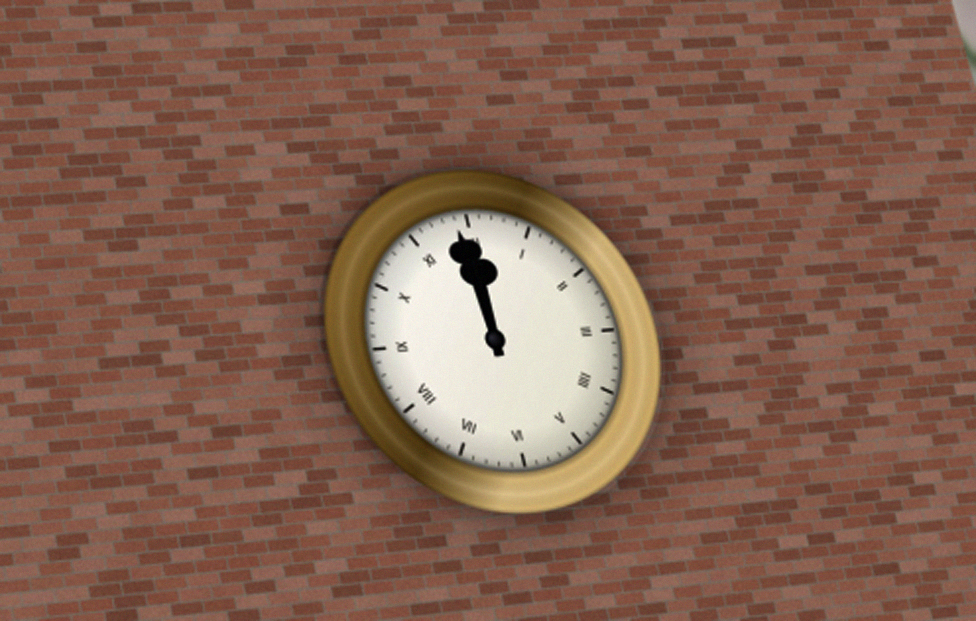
h=11 m=59
